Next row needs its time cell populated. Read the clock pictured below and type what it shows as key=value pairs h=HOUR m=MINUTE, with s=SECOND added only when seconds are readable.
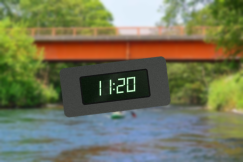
h=11 m=20
